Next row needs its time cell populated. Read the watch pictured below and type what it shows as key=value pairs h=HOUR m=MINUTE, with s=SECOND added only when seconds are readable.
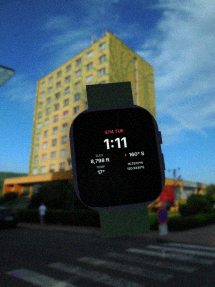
h=1 m=11
